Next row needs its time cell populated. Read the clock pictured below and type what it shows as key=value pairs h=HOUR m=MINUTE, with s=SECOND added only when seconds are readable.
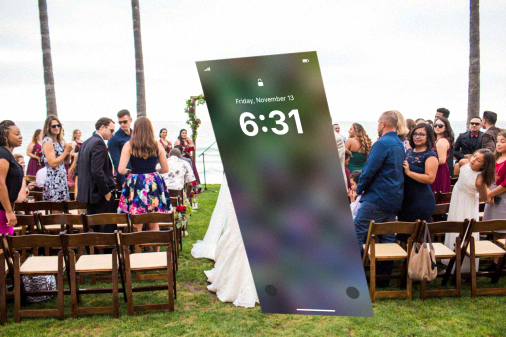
h=6 m=31
